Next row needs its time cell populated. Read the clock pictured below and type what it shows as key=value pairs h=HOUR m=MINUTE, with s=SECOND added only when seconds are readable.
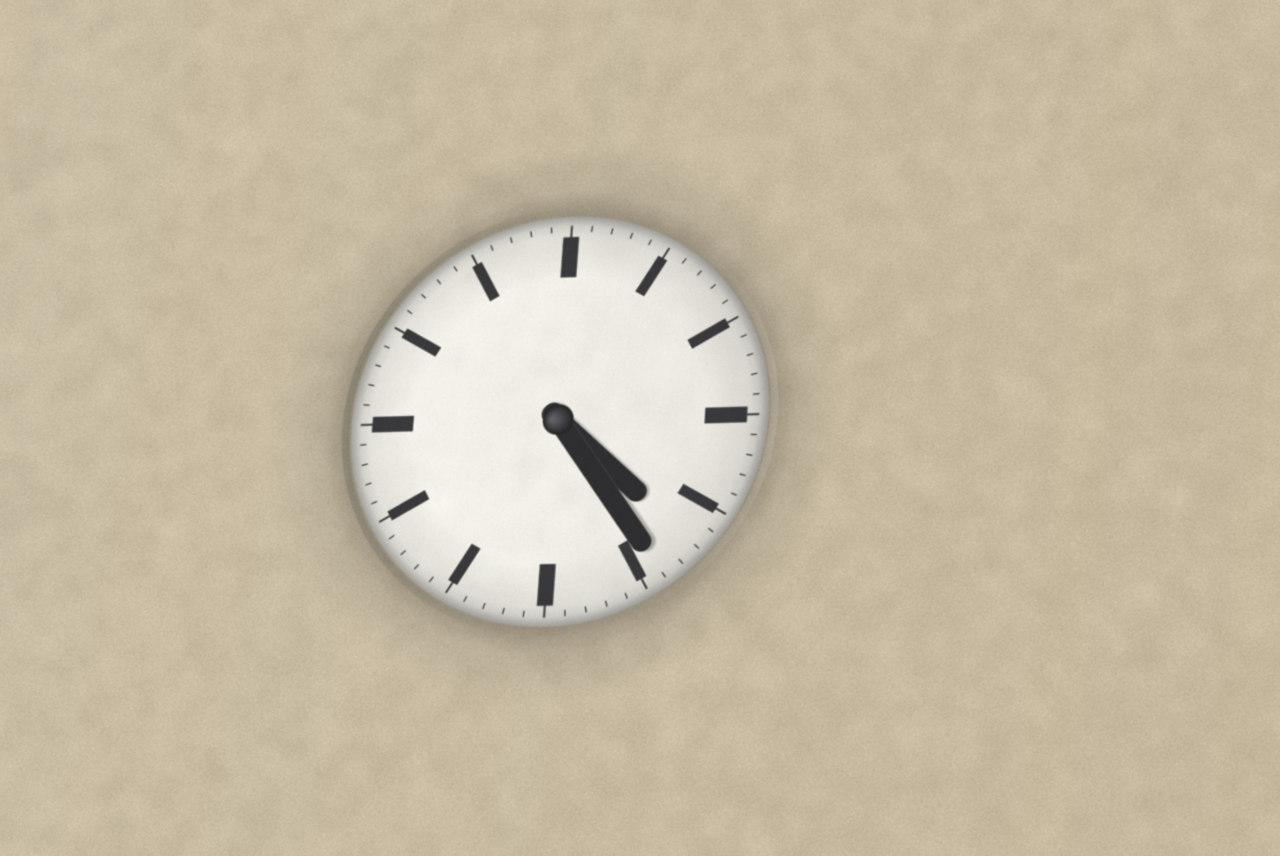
h=4 m=24
